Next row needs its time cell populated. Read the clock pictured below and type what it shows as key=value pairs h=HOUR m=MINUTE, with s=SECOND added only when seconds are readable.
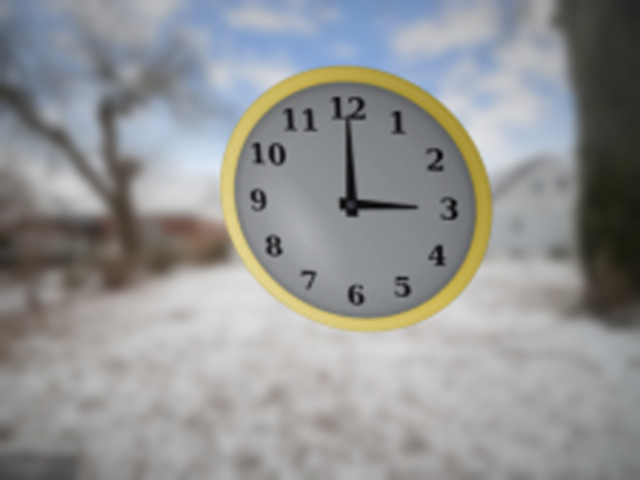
h=3 m=0
